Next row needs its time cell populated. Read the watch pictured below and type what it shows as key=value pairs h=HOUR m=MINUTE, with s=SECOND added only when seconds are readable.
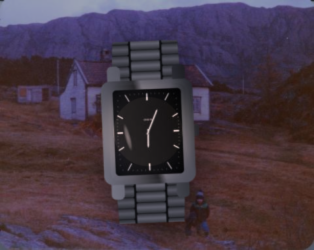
h=6 m=4
